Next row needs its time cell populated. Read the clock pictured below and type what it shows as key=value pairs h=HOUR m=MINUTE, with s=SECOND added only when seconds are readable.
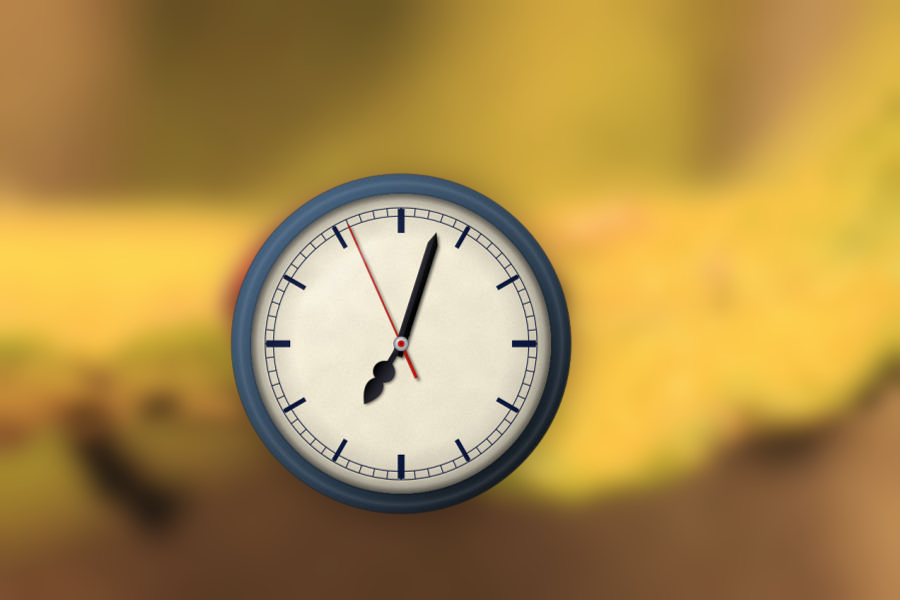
h=7 m=2 s=56
